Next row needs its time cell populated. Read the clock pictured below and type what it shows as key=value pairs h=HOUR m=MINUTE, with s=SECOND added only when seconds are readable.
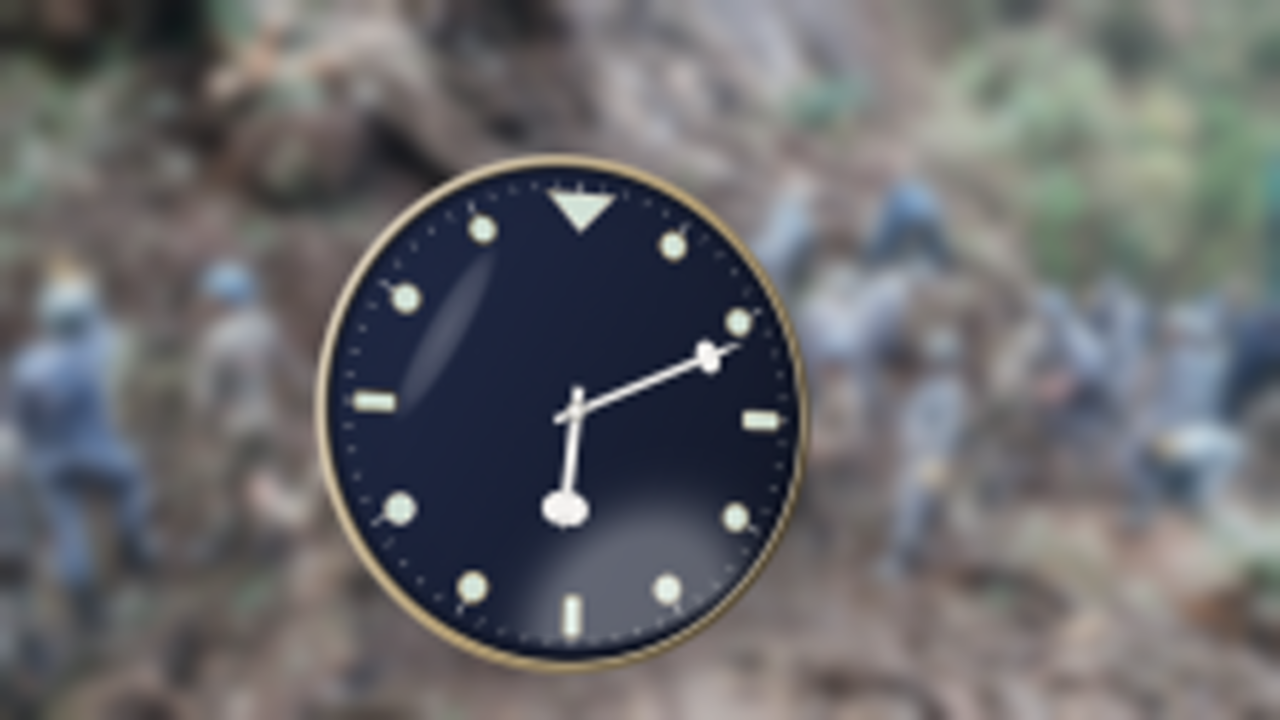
h=6 m=11
